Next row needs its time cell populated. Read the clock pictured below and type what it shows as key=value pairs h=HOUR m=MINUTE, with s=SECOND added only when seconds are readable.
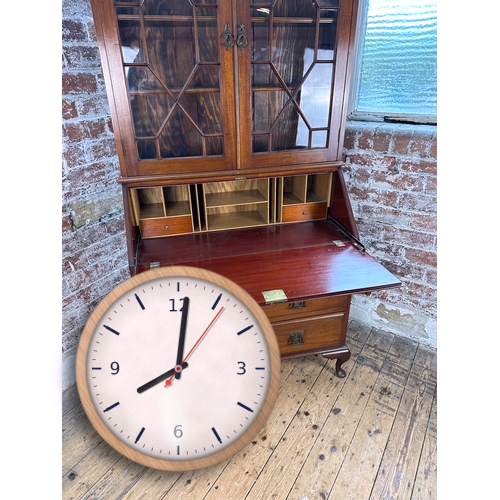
h=8 m=1 s=6
